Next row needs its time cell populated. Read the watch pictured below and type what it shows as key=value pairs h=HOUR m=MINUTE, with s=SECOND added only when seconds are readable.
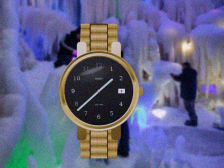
h=1 m=38
